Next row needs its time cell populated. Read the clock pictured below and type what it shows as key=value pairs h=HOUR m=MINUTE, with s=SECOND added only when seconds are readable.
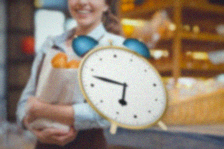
h=6 m=48
